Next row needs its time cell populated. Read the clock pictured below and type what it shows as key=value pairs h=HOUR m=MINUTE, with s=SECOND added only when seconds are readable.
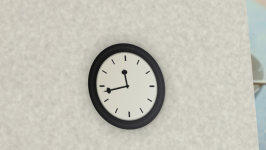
h=11 m=43
